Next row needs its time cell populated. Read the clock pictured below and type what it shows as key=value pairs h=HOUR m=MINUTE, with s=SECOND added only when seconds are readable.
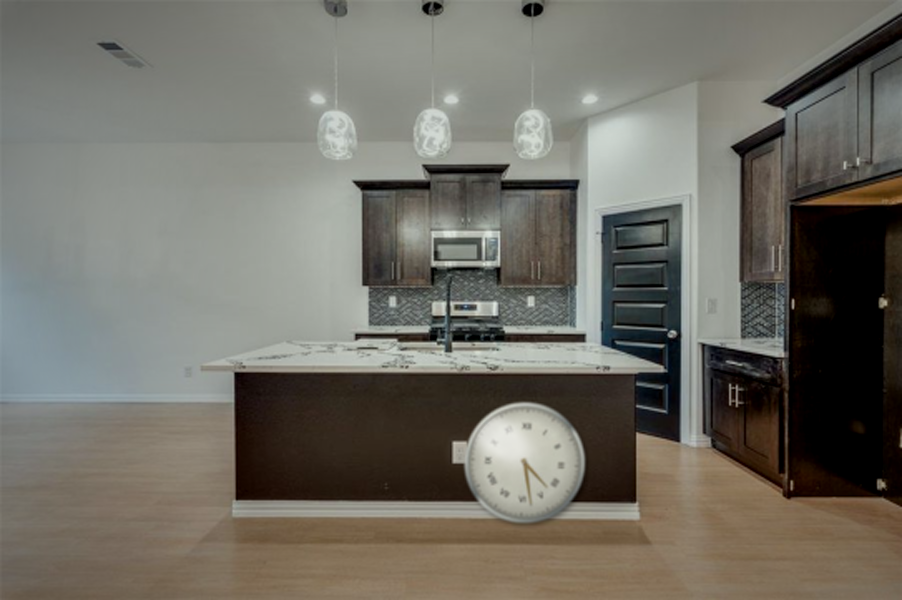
h=4 m=28
